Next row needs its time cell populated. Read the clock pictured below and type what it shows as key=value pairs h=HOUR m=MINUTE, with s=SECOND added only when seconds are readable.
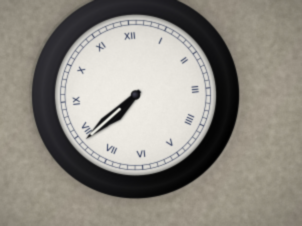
h=7 m=39
